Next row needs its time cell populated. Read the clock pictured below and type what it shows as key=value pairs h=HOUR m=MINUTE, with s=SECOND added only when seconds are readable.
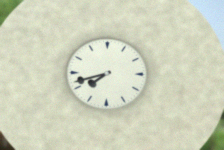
h=7 m=42
